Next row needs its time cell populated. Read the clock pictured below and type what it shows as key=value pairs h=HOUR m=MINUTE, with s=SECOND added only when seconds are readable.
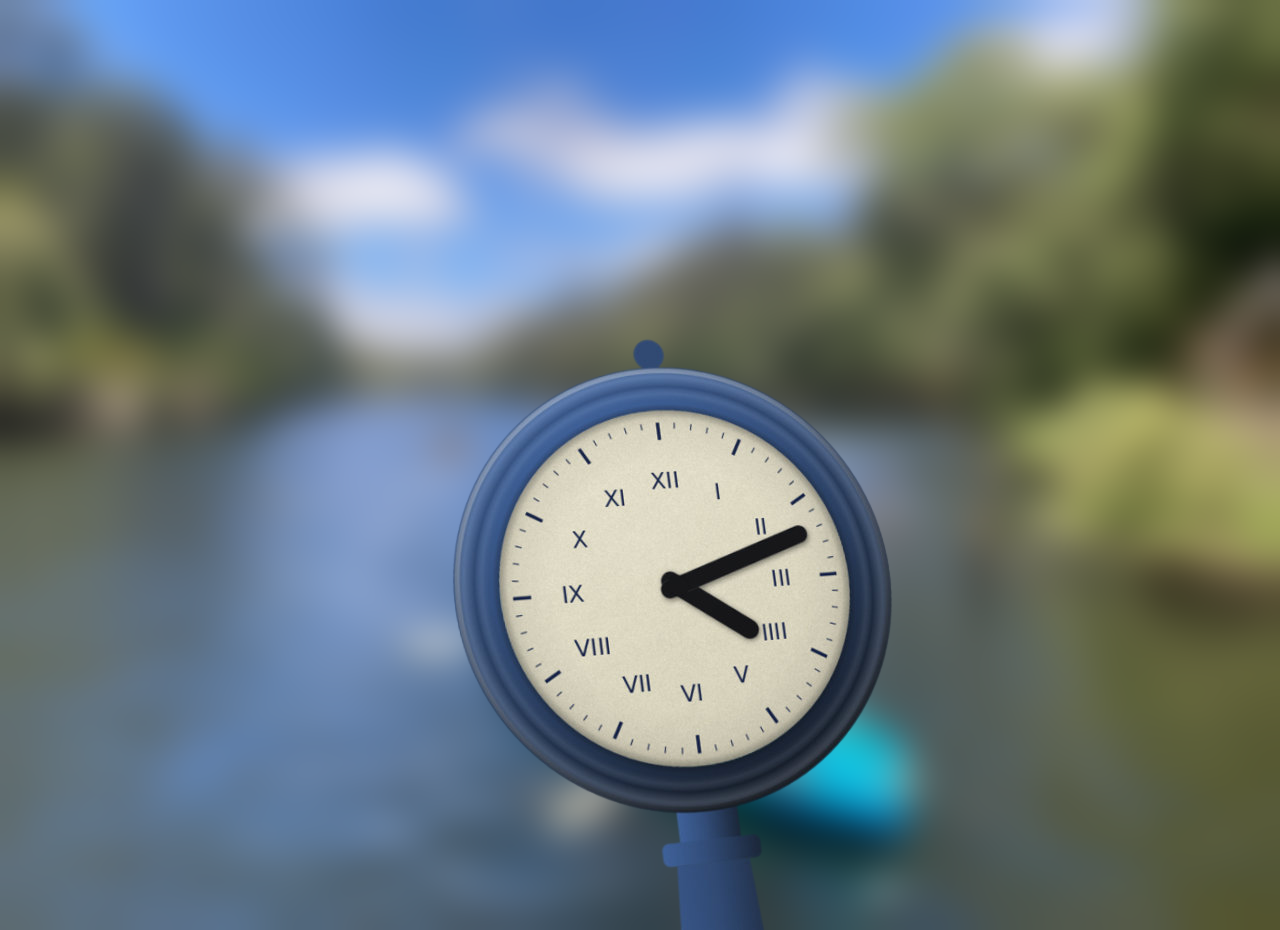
h=4 m=12
